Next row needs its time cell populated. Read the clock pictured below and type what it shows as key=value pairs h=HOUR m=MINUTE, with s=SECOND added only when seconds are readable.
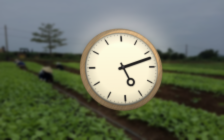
h=5 m=12
